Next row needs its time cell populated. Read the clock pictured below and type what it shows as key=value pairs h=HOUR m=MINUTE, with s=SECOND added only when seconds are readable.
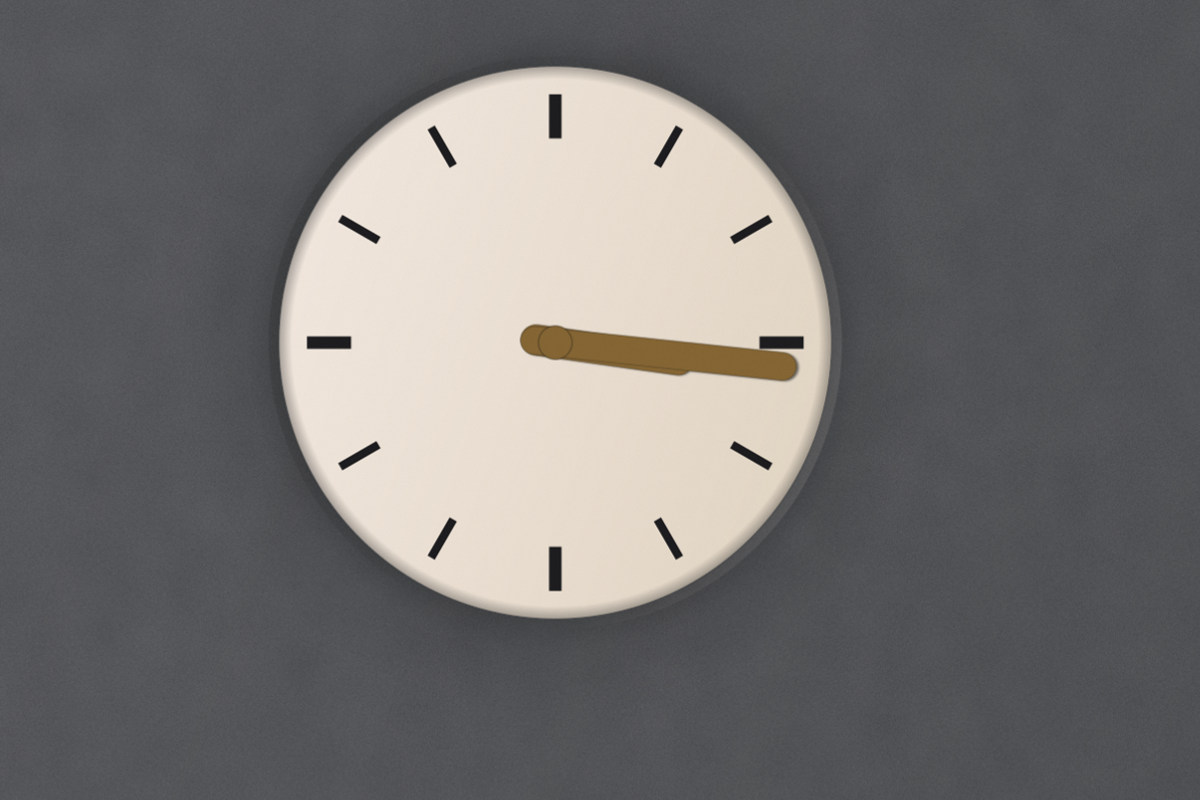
h=3 m=16
